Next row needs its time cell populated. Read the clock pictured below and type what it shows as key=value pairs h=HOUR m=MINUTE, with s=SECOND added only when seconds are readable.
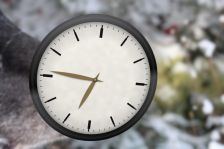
h=6 m=46
